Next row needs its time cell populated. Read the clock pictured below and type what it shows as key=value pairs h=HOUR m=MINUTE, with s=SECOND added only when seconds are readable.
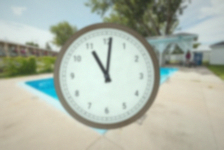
h=11 m=1
